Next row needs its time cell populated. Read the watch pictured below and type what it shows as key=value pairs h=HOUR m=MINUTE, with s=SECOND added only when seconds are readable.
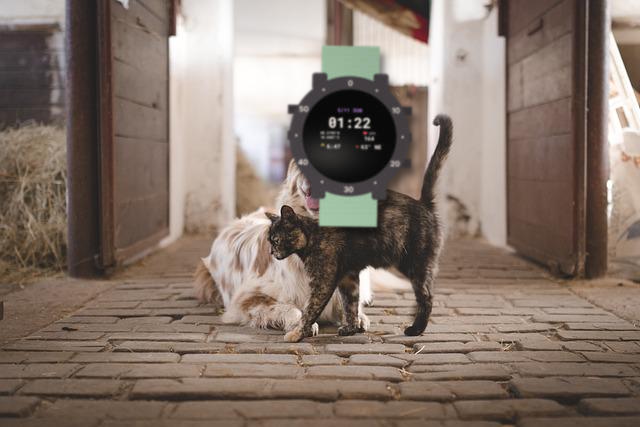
h=1 m=22
